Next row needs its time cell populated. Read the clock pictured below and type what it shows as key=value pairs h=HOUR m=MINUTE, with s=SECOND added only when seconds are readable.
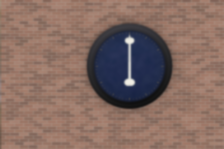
h=6 m=0
